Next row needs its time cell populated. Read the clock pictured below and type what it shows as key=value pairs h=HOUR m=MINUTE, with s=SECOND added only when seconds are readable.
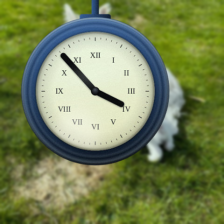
h=3 m=53
